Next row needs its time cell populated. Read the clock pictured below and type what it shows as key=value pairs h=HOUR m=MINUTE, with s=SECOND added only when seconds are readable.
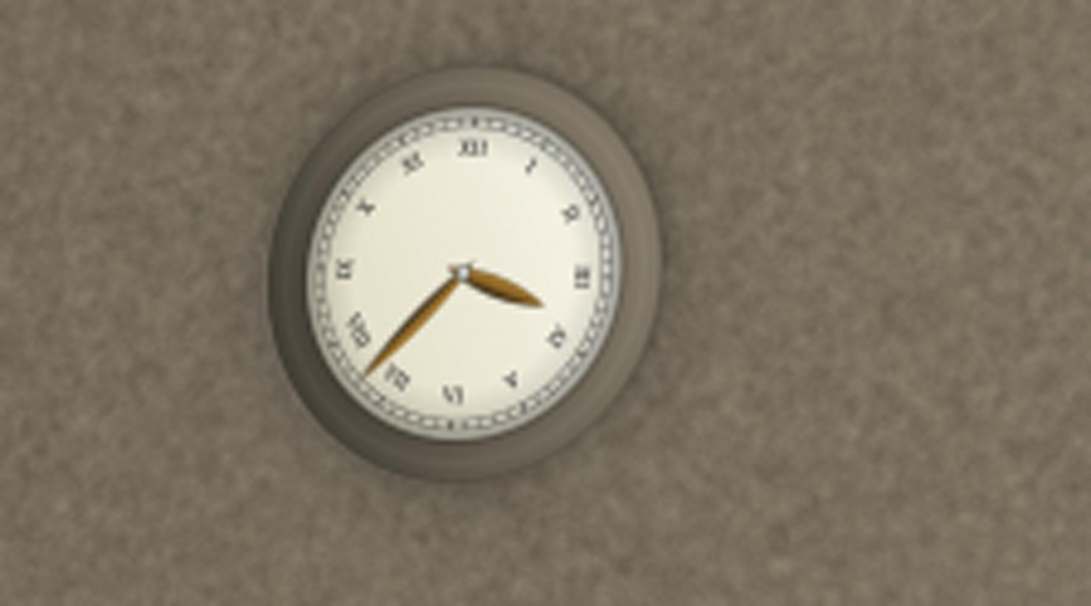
h=3 m=37
